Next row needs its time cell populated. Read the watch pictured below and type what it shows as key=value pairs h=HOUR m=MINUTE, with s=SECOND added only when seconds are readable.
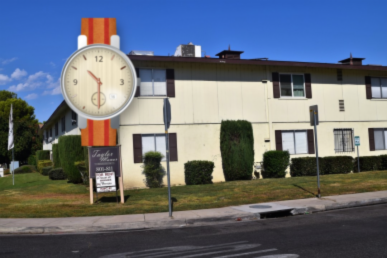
h=10 m=30
